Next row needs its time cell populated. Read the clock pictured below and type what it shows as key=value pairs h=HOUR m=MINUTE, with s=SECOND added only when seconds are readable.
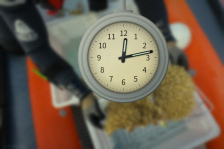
h=12 m=13
